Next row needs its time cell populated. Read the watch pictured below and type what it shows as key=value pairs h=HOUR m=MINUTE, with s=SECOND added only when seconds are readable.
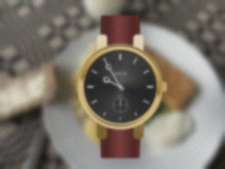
h=9 m=55
